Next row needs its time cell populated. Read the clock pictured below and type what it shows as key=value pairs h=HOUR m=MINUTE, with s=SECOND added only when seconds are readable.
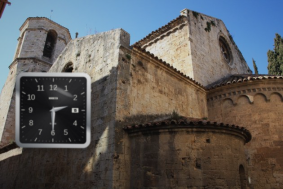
h=2 m=30
